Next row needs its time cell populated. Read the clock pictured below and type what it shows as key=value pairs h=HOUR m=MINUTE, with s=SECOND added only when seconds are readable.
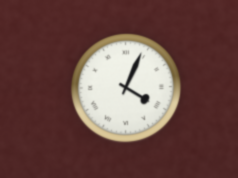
h=4 m=4
